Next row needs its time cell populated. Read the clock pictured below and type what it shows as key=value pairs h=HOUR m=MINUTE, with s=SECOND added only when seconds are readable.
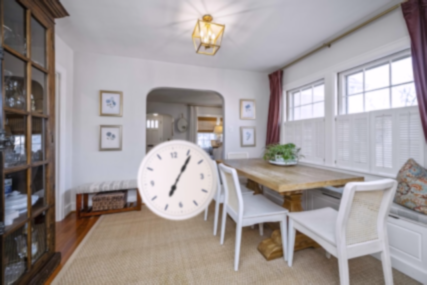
h=7 m=6
